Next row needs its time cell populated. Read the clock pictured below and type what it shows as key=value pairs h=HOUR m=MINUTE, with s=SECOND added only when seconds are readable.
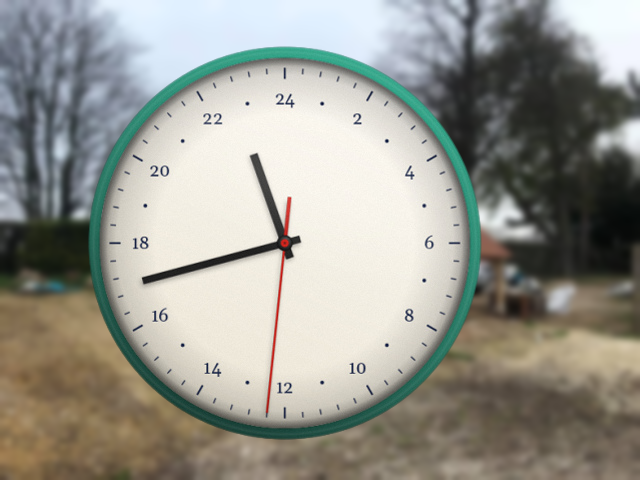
h=22 m=42 s=31
